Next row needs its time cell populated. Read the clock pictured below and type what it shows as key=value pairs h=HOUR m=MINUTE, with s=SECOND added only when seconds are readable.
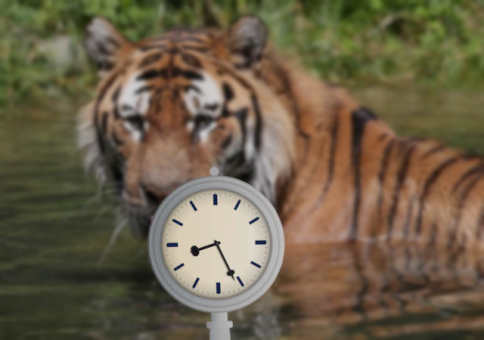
h=8 m=26
